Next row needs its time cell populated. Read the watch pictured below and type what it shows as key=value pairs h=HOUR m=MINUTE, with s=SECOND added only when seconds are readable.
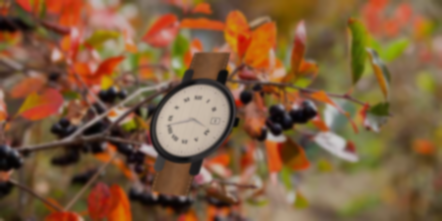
h=3 m=42
